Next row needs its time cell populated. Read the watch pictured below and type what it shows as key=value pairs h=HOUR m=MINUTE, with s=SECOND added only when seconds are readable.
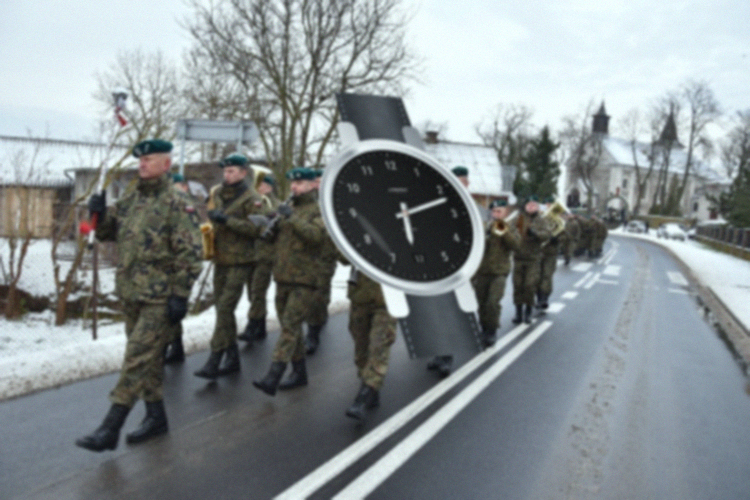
h=6 m=12
